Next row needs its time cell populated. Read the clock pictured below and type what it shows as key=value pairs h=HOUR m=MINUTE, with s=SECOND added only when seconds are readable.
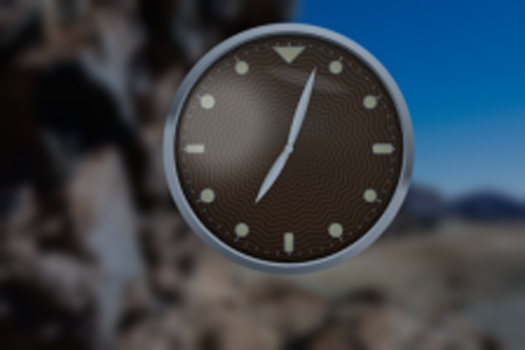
h=7 m=3
